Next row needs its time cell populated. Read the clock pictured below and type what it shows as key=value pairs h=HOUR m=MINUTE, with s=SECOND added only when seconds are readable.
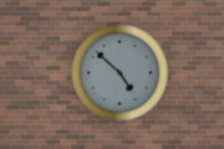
h=4 m=52
